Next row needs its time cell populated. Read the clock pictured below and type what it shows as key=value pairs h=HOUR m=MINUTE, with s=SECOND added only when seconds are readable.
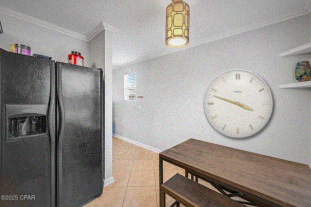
h=3 m=48
